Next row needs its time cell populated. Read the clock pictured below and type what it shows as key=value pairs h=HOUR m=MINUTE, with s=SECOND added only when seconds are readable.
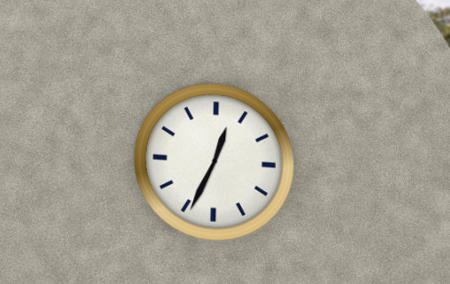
h=12 m=34
